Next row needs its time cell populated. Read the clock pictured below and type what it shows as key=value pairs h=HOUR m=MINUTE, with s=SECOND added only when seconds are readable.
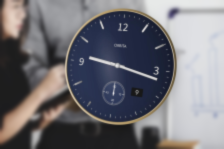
h=9 m=17
